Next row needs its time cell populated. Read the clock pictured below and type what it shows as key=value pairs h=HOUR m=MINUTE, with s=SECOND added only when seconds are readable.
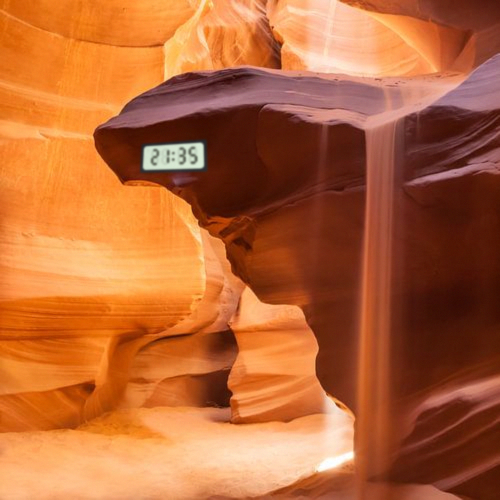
h=21 m=35
